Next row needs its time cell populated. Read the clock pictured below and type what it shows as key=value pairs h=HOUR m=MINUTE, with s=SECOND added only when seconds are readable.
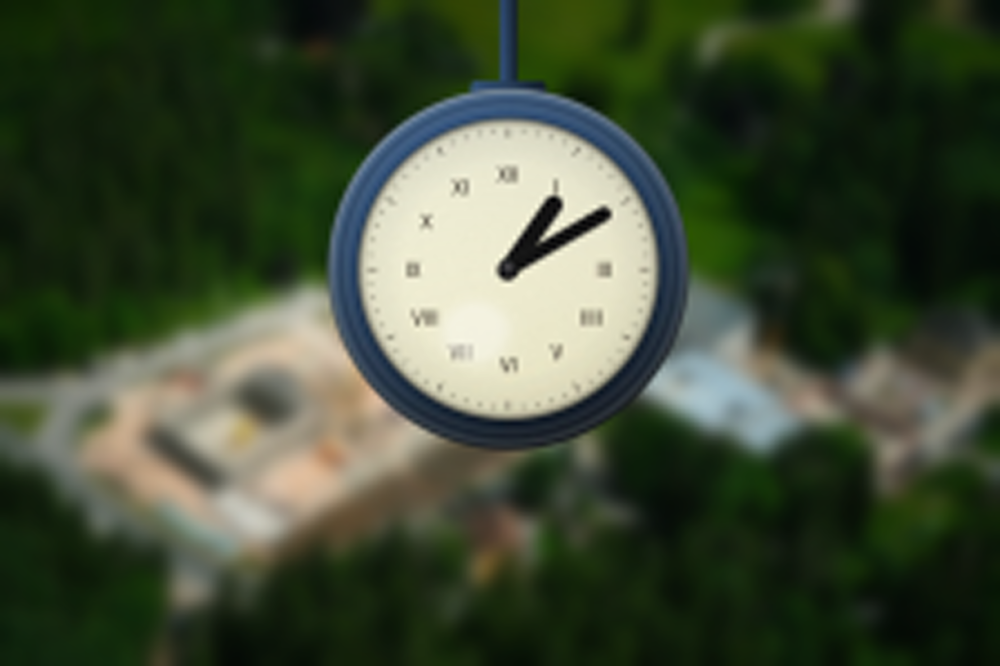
h=1 m=10
